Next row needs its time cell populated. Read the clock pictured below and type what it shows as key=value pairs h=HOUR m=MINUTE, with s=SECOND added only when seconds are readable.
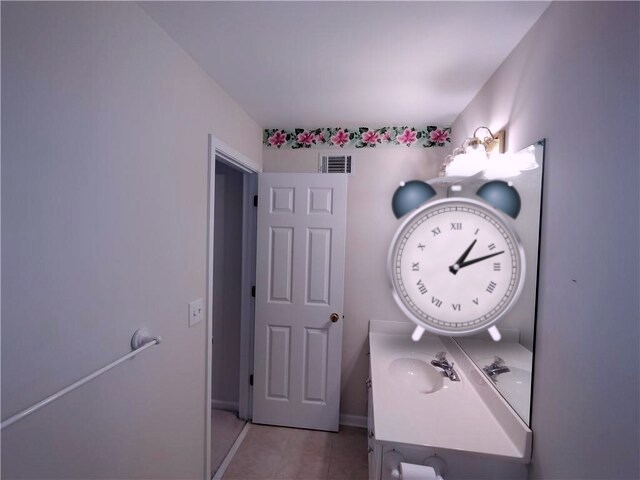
h=1 m=12
